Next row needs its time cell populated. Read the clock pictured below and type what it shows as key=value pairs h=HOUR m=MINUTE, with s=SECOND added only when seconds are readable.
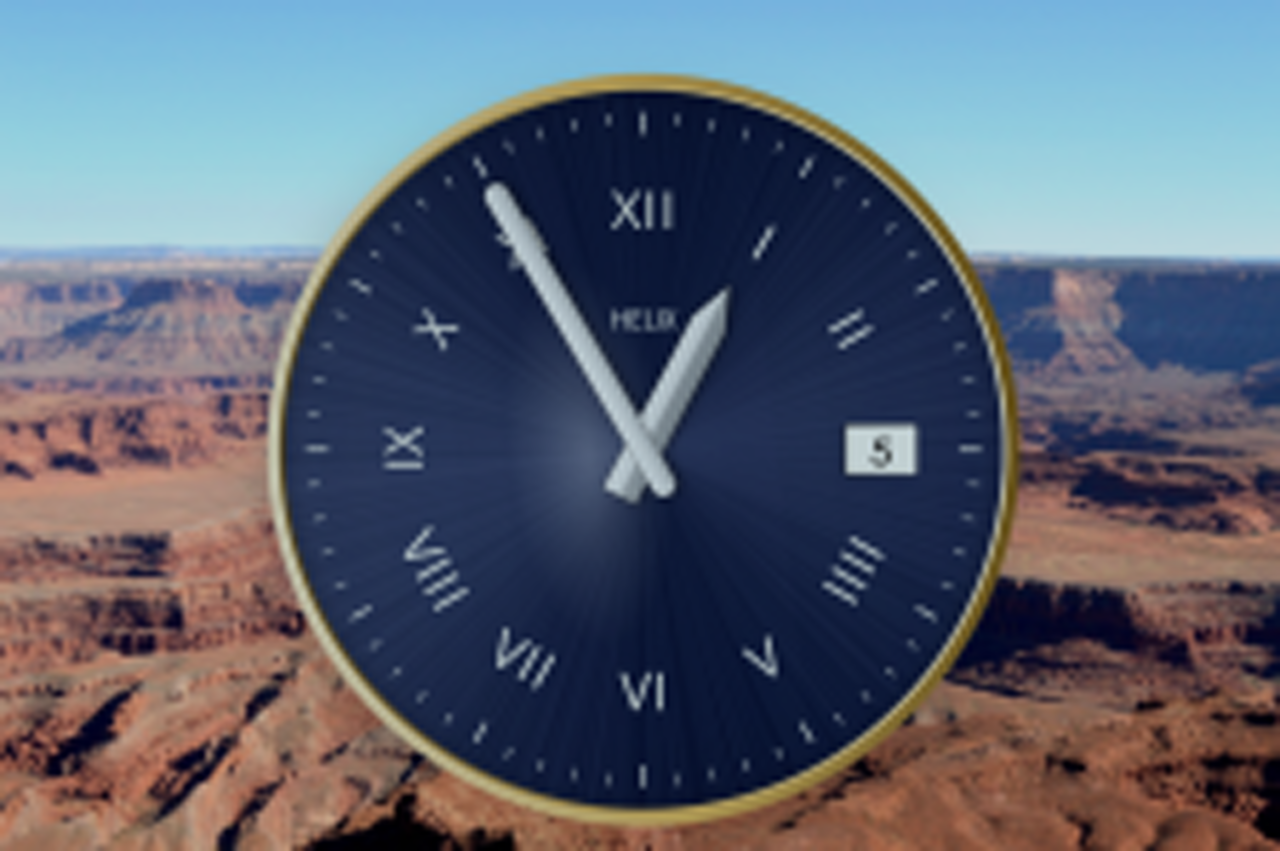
h=12 m=55
